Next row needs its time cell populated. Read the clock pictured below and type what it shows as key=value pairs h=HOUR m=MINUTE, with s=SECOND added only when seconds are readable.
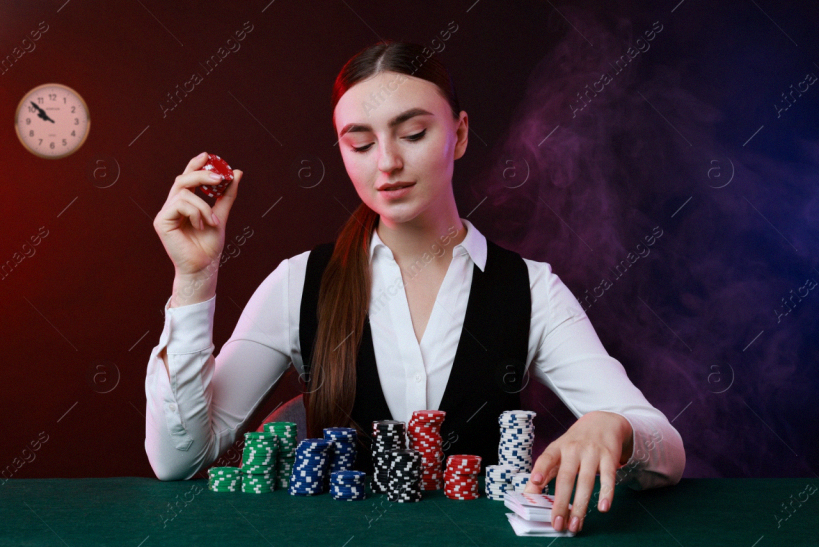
h=9 m=52
